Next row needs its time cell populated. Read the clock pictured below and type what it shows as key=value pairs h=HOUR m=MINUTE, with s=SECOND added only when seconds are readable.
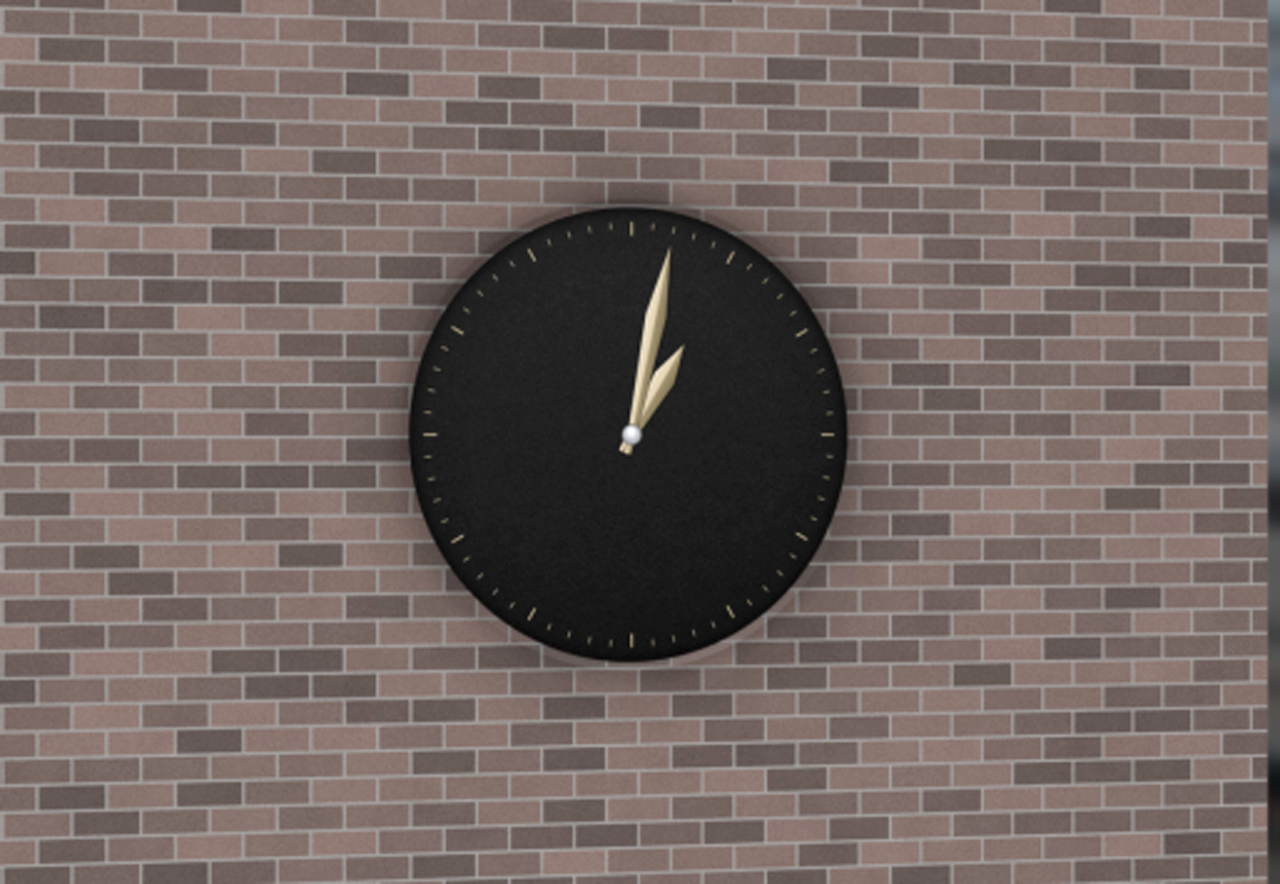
h=1 m=2
